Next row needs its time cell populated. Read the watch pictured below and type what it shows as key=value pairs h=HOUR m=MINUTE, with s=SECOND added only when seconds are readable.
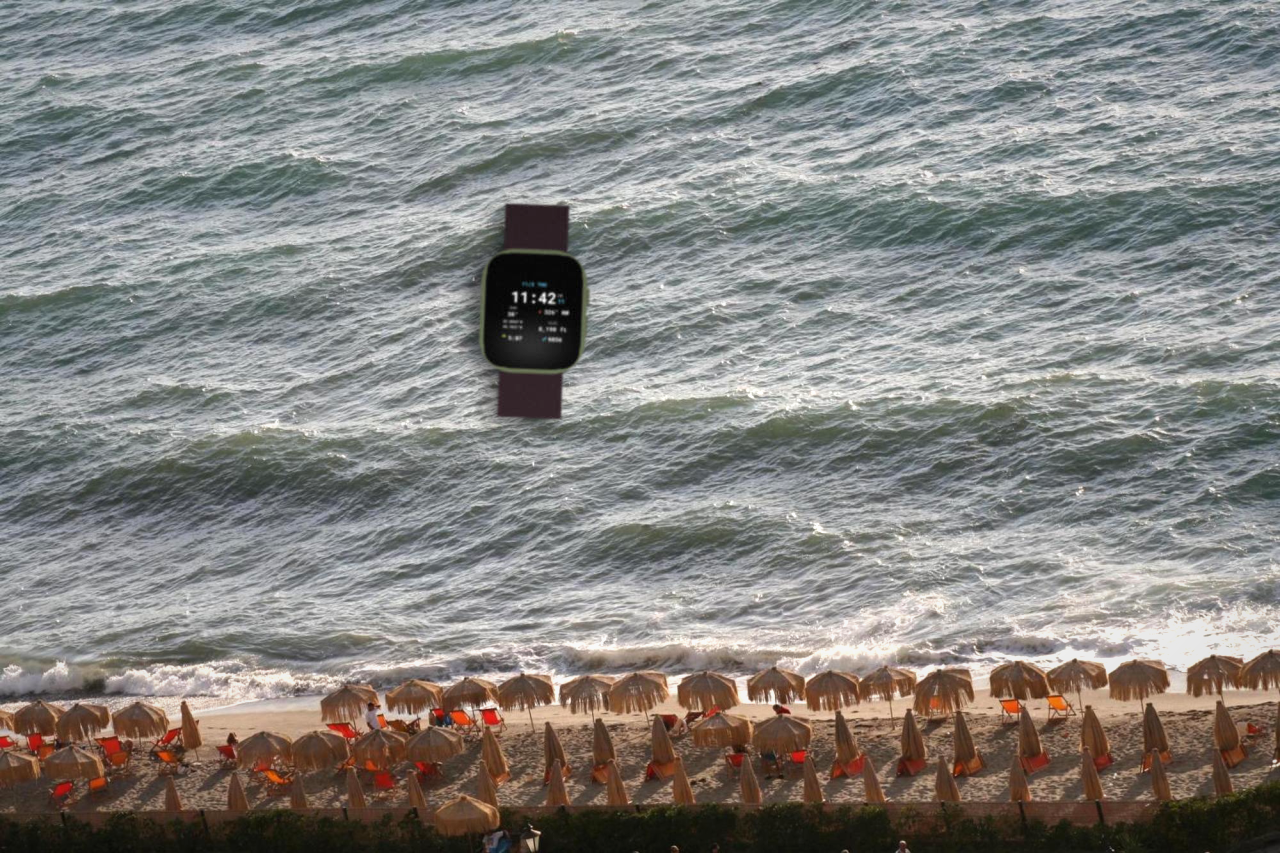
h=11 m=42
